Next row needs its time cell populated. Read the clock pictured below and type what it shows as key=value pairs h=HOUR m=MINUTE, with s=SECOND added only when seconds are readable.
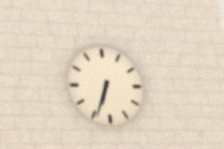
h=6 m=34
